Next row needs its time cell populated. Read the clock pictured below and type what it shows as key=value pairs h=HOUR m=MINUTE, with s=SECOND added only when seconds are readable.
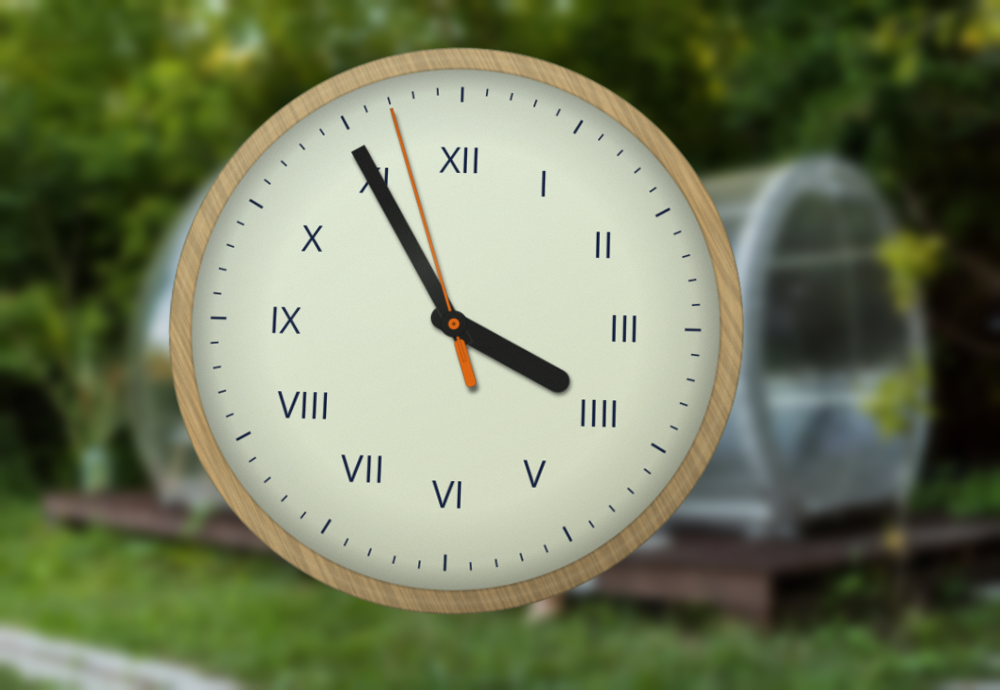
h=3 m=54 s=57
